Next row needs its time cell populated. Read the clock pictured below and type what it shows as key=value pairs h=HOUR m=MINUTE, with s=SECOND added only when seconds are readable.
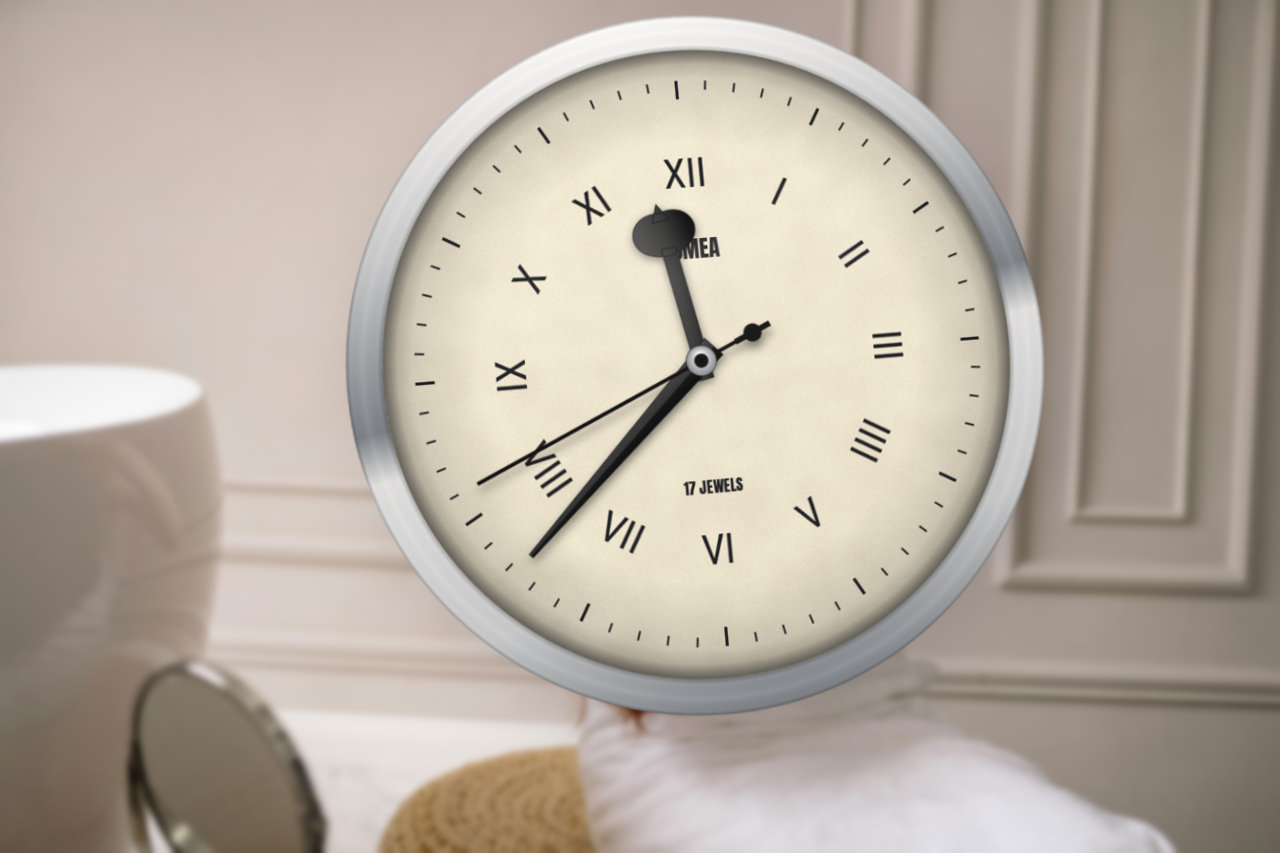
h=11 m=37 s=41
